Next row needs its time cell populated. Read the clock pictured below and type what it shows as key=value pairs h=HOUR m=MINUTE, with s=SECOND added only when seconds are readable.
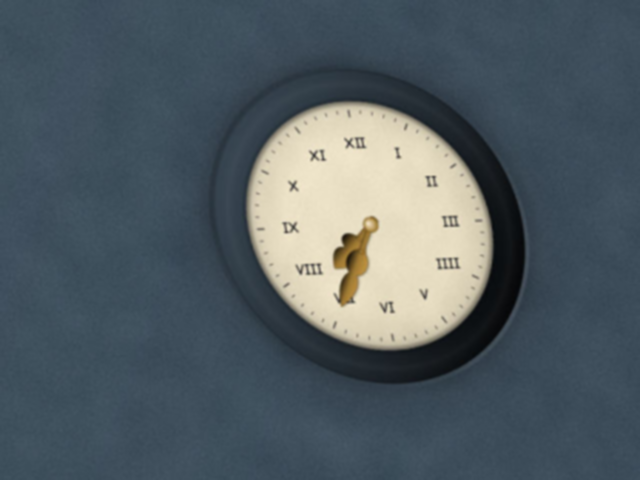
h=7 m=35
